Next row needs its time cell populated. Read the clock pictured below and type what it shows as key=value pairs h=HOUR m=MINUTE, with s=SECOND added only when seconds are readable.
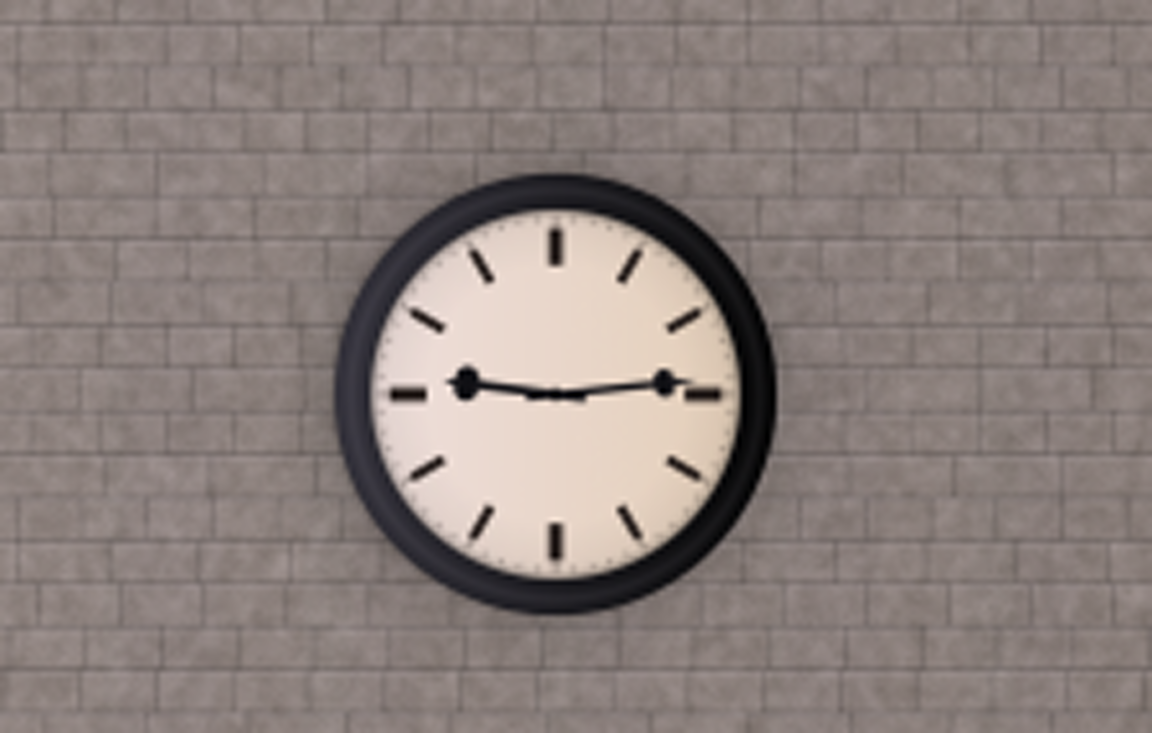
h=9 m=14
